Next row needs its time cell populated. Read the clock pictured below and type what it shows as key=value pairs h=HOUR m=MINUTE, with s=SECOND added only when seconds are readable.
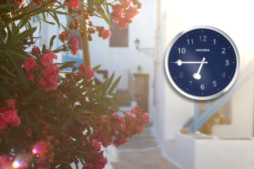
h=6 m=45
